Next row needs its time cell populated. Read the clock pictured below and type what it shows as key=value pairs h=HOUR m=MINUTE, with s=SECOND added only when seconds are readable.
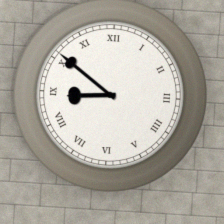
h=8 m=51
